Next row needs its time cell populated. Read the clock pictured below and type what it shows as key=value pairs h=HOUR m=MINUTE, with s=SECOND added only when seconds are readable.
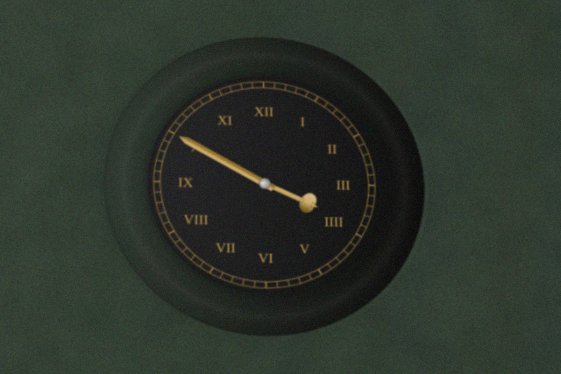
h=3 m=50
